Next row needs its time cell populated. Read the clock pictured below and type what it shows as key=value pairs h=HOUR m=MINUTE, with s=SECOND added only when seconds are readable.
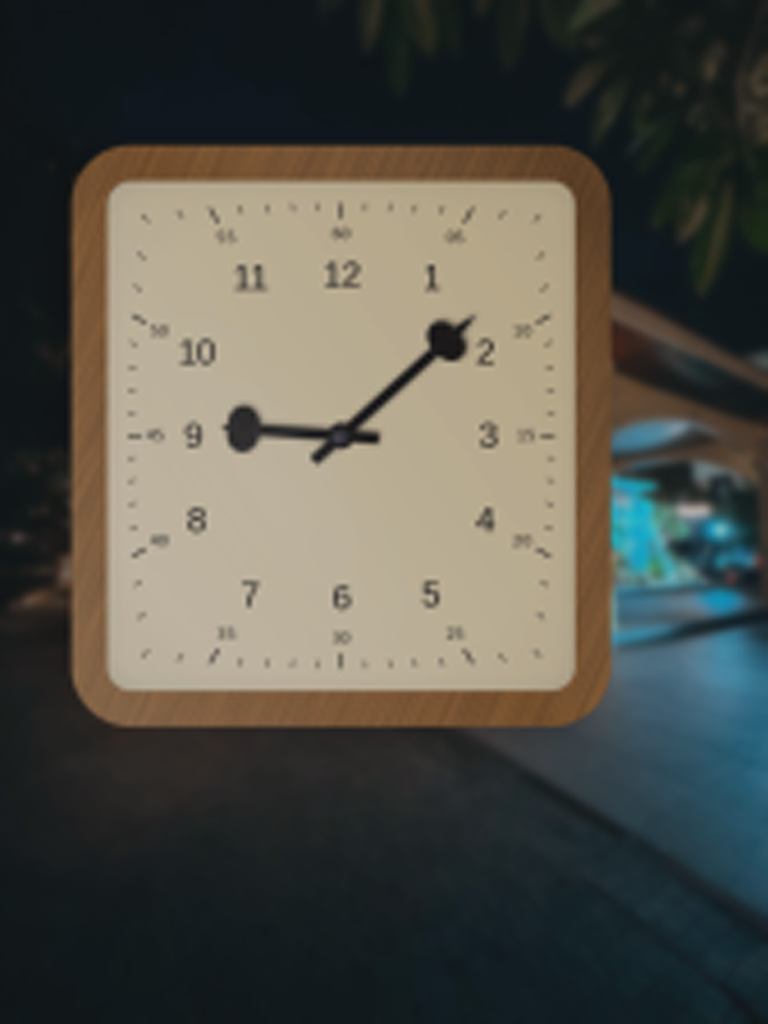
h=9 m=8
